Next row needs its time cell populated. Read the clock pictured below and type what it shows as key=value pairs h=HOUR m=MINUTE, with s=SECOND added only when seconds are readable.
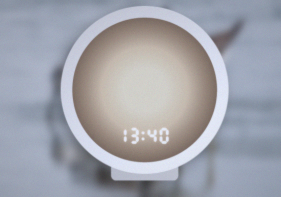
h=13 m=40
